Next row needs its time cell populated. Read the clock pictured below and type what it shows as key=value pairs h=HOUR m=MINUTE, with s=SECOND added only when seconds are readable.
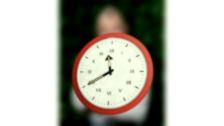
h=11 m=40
